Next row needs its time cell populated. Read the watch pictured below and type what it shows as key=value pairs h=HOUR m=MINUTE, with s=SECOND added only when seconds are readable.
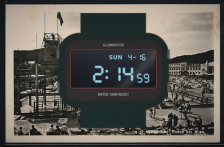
h=2 m=14 s=59
